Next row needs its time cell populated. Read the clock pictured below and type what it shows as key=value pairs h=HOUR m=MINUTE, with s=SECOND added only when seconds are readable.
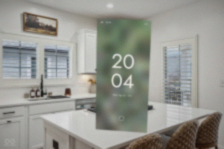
h=20 m=4
